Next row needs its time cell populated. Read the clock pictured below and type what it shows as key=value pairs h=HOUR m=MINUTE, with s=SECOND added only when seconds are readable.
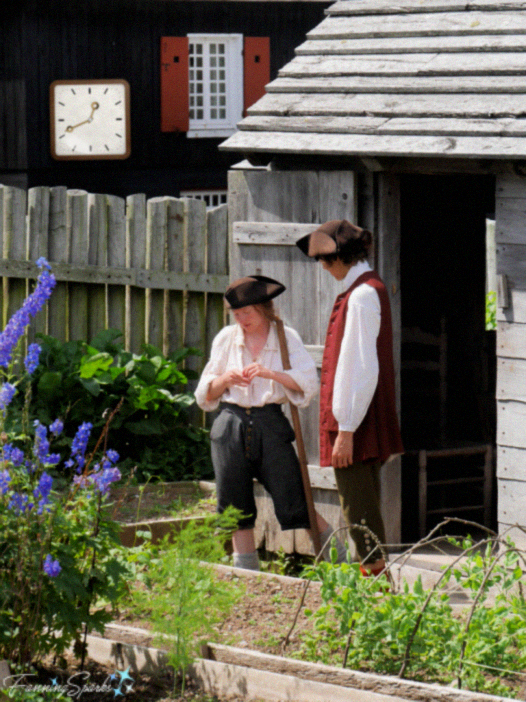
h=12 m=41
